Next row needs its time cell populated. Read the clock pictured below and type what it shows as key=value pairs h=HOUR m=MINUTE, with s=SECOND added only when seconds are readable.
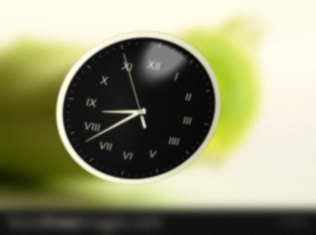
h=8 m=37 s=55
